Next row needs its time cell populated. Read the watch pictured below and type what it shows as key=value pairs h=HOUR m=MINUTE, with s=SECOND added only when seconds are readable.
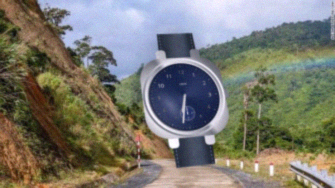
h=6 m=32
